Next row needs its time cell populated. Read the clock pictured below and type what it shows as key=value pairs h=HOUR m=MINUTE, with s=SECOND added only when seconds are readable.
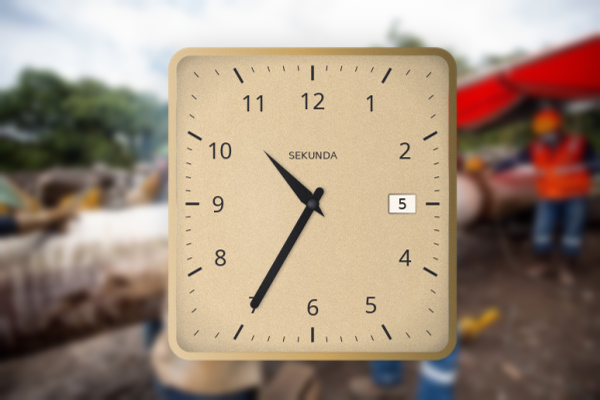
h=10 m=35
